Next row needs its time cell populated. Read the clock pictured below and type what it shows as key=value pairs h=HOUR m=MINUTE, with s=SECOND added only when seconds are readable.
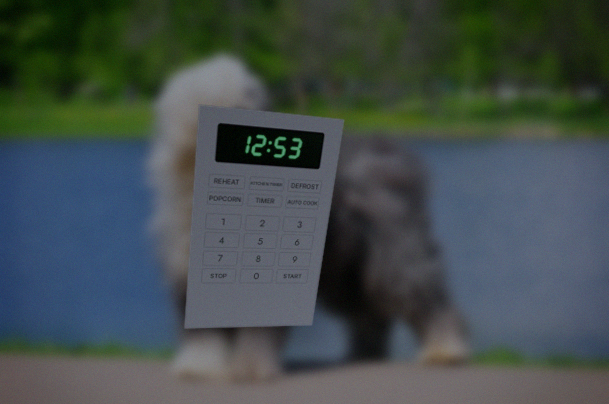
h=12 m=53
